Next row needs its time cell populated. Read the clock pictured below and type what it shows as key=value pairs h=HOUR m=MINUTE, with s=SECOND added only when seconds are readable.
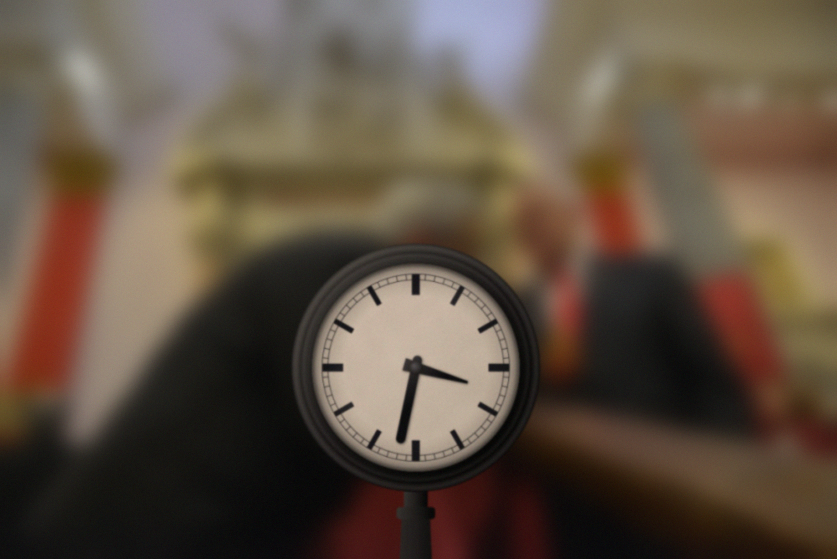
h=3 m=32
